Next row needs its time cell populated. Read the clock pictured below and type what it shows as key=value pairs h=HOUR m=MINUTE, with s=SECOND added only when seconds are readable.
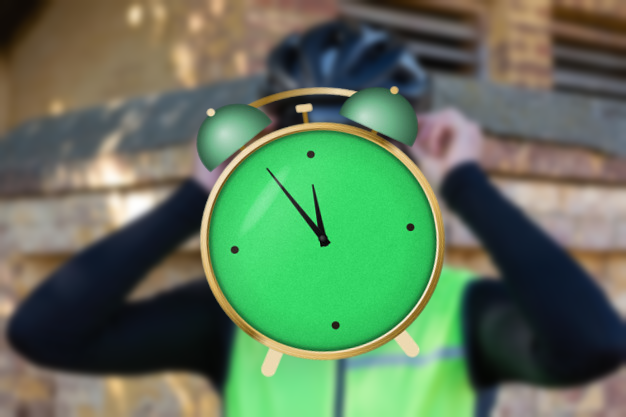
h=11 m=55
